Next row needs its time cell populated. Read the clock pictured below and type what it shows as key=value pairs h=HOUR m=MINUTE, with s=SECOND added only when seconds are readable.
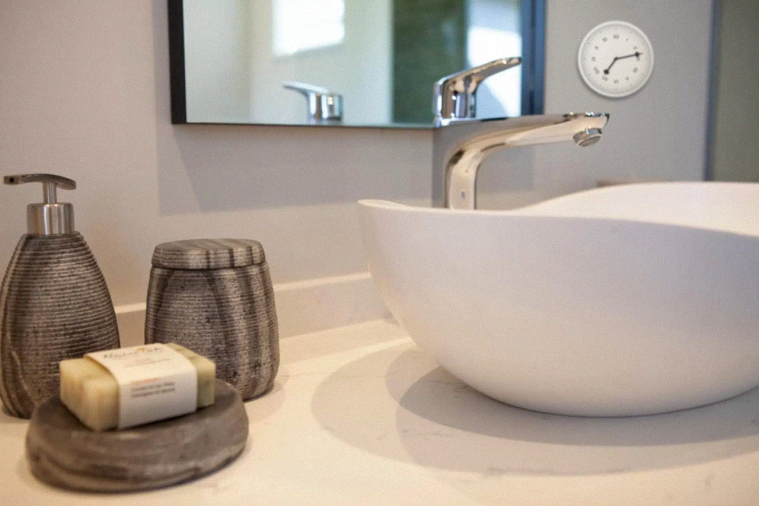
h=7 m=13
